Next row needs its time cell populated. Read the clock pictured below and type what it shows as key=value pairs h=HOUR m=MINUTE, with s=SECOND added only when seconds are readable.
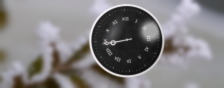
h=8 m=44
